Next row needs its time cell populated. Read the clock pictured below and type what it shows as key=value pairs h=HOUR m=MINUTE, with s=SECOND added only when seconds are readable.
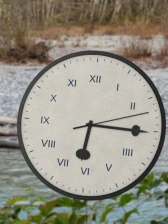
h=6 m=15 s=12
